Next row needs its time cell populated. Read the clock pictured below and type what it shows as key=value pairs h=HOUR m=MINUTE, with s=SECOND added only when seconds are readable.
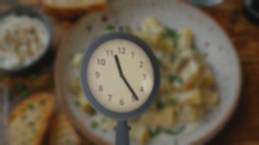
h=11 m=24
